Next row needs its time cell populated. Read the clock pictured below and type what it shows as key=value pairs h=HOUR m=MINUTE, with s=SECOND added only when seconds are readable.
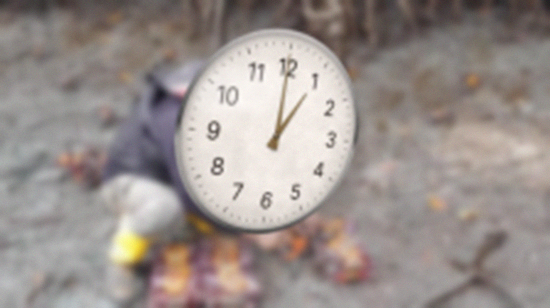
h=1 m=0
